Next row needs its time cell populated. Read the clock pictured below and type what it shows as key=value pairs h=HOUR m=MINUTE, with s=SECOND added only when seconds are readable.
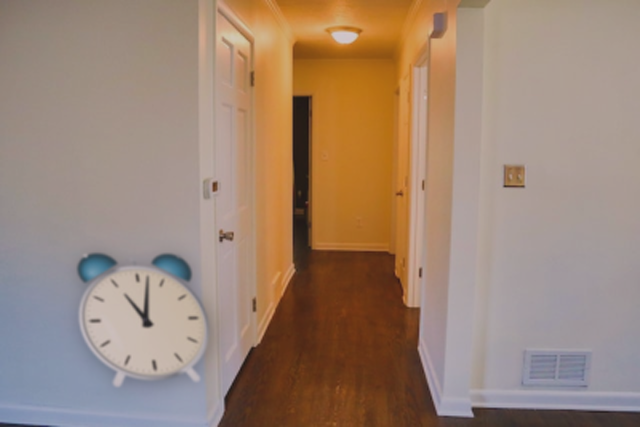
h=11 m=2
